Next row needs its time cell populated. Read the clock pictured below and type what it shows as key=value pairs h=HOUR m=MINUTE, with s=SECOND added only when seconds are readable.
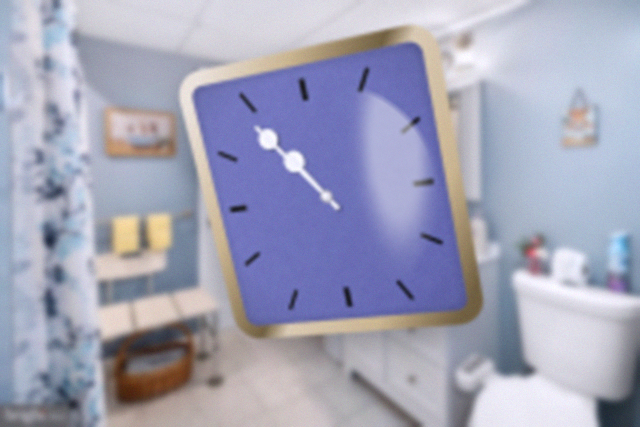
h=10 m=54
